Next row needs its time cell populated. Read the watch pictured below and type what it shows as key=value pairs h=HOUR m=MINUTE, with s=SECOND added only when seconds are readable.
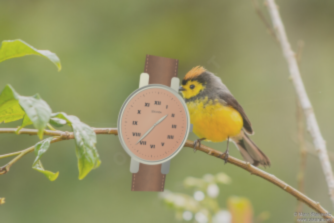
h=1 m=37
